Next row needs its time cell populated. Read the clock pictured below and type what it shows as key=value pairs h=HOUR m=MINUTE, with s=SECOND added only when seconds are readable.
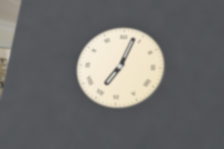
h=7 m=3
